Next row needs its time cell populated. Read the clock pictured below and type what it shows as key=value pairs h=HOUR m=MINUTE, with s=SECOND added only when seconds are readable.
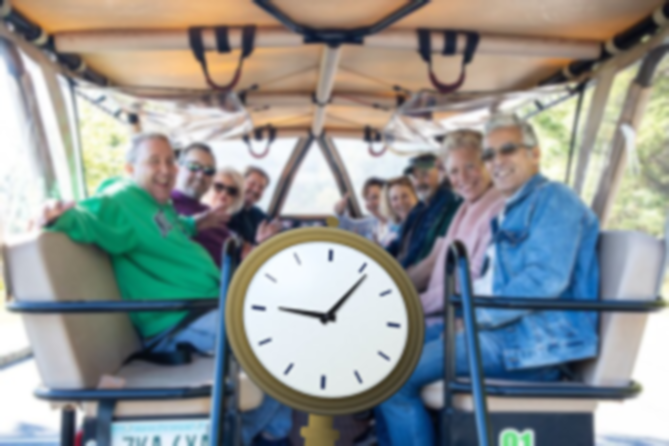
h=9 m=6
